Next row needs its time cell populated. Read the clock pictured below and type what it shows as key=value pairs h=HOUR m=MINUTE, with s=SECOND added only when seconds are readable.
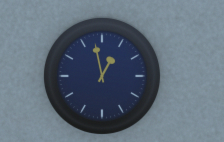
h=12 m=58
